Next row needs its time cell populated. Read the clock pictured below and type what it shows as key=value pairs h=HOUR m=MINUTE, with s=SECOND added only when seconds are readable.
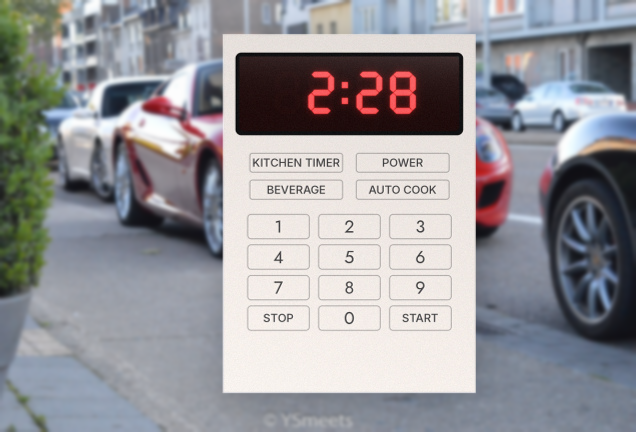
h=2 m=28
